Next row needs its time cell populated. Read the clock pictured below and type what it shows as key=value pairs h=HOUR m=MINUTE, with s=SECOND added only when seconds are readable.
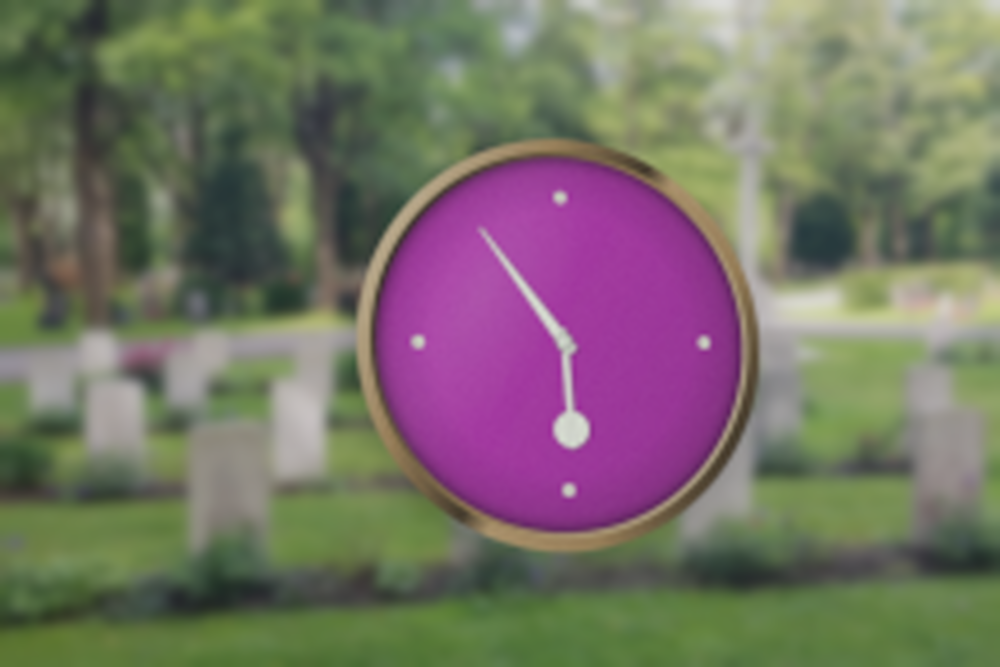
h=5 m=54
